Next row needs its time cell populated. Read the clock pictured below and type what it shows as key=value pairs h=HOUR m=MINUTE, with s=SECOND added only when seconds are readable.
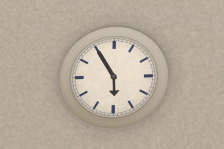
h=5 m=55
